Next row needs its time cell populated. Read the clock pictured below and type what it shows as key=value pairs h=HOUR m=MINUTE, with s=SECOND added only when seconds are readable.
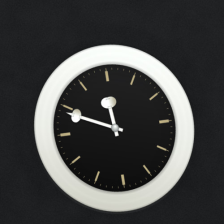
h=11 m=49
